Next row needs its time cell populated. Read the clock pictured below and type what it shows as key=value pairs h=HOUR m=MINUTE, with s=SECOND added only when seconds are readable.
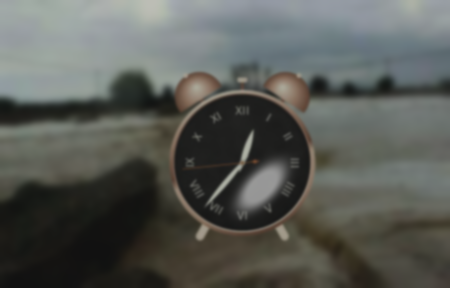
h=12 m=36 s=44
